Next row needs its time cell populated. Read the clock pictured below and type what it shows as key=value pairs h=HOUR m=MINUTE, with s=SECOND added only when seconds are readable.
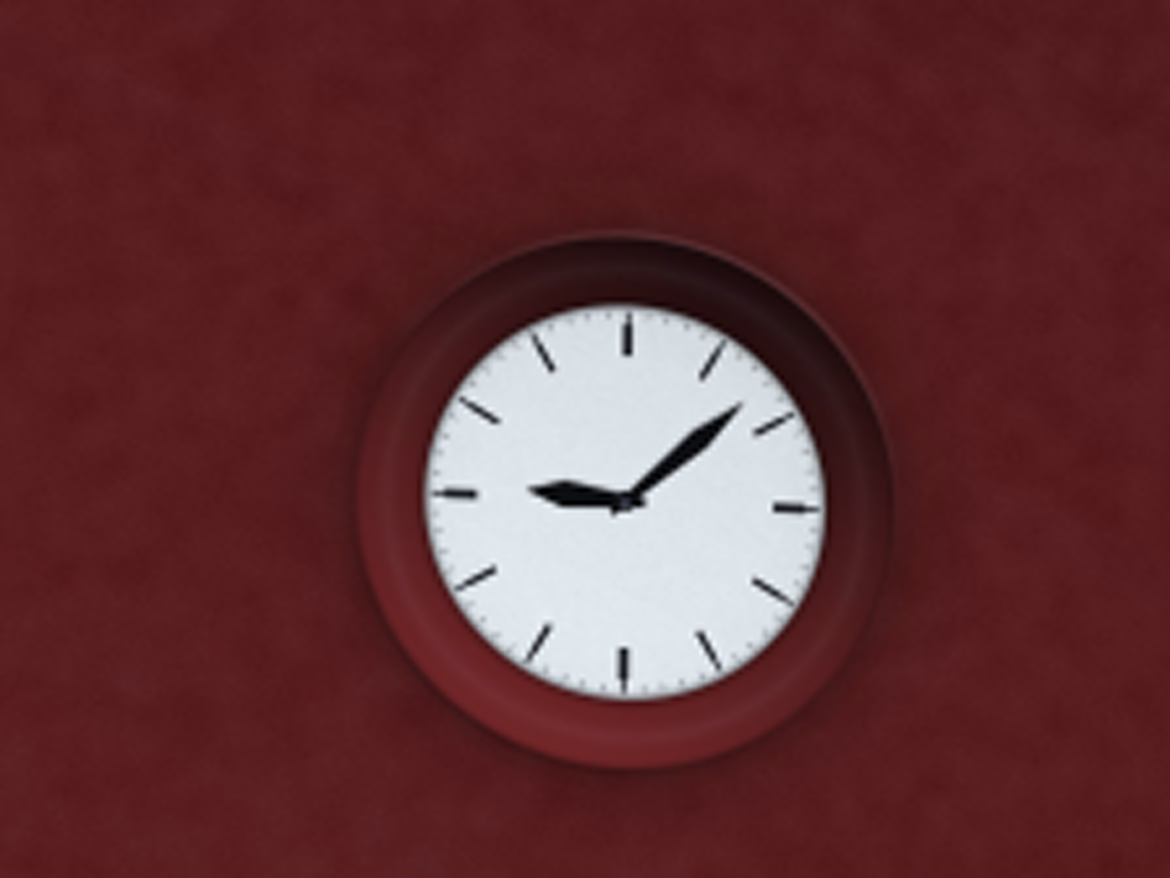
h=9 m=8
